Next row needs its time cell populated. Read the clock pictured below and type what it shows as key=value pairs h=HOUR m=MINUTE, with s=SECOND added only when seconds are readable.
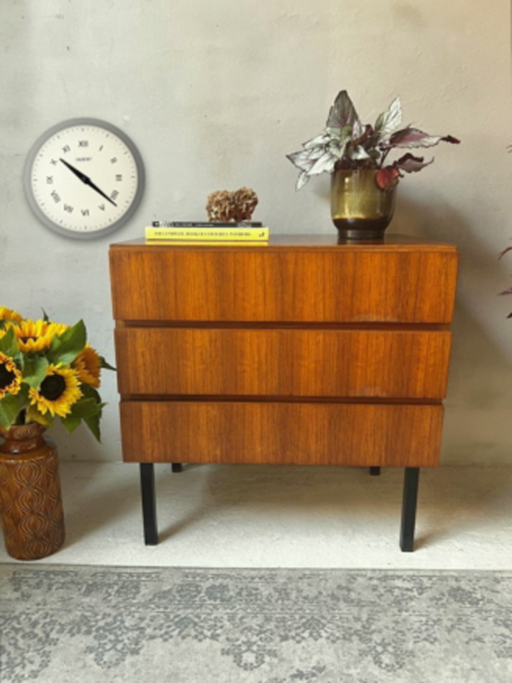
h=10 m=22
